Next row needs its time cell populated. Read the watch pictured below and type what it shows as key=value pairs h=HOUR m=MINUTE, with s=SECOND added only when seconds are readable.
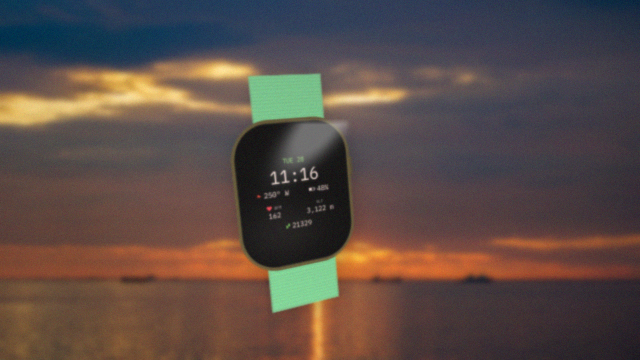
h=11 m=16
